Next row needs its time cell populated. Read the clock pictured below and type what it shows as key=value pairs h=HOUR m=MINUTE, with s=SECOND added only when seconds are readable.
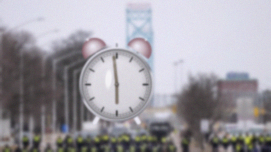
h=5 m=59
